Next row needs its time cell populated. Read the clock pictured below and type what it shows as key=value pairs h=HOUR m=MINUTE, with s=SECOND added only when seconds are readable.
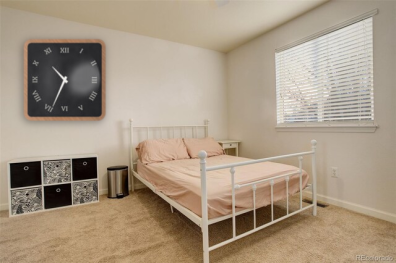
h=10 m=34
